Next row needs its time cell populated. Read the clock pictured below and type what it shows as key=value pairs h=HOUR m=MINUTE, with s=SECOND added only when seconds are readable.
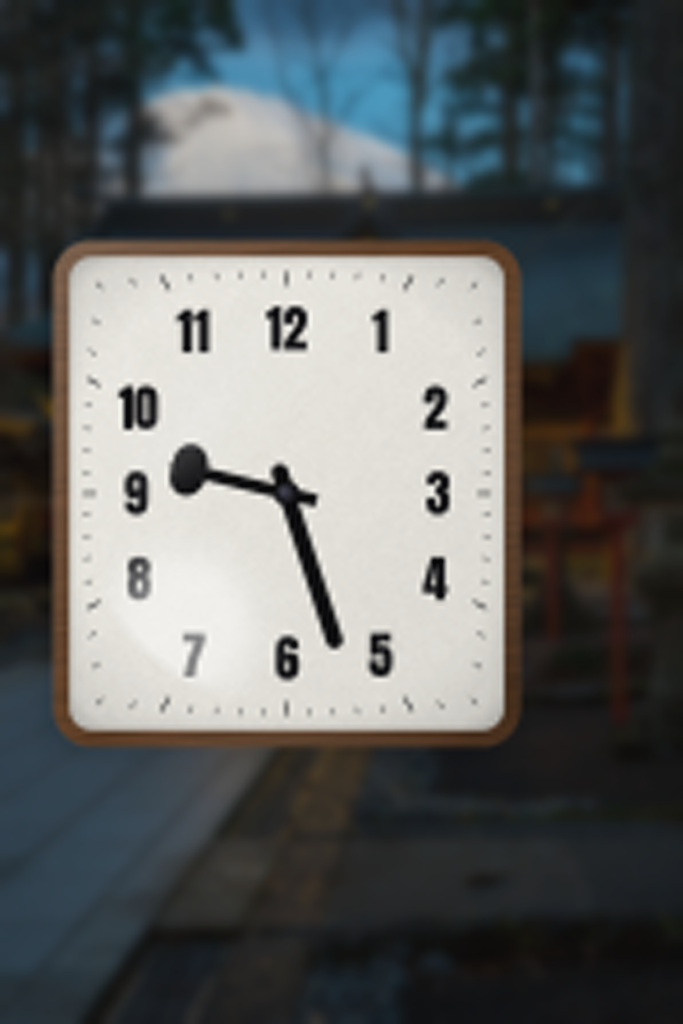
h=9 m=27
